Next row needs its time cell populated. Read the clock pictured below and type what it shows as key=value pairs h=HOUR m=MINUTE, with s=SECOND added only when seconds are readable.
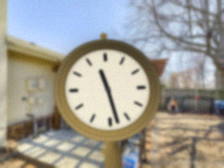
h=11 m=28
